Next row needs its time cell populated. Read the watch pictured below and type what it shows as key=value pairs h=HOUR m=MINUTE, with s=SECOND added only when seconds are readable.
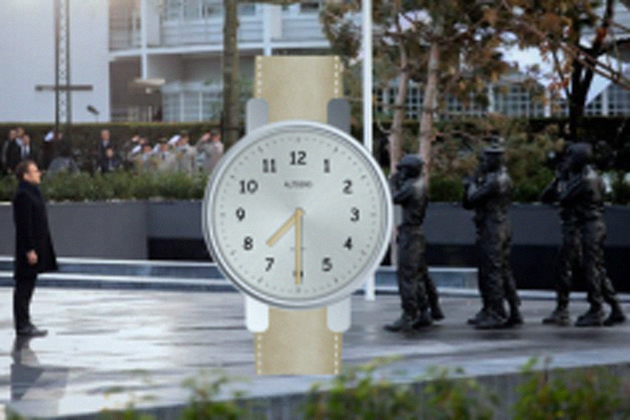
h=7 m=30
